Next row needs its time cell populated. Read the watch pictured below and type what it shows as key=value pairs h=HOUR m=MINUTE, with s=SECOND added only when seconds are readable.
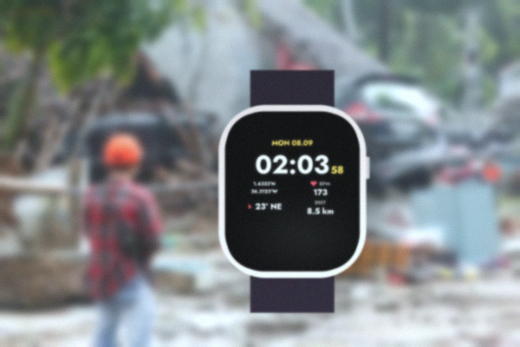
h=2 m=3 s=58
